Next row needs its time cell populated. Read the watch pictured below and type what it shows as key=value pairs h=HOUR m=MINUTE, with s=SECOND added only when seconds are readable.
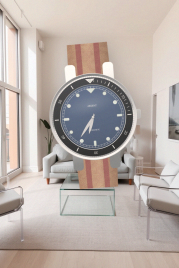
h=6 m=36
